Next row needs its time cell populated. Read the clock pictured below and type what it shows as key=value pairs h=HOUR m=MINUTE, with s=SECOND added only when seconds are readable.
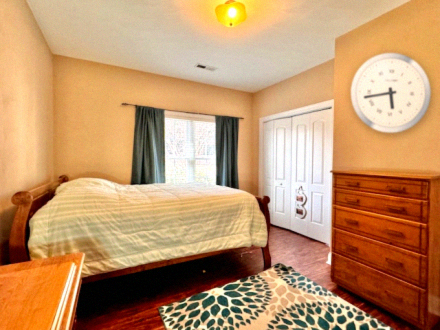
h=5 m=43
